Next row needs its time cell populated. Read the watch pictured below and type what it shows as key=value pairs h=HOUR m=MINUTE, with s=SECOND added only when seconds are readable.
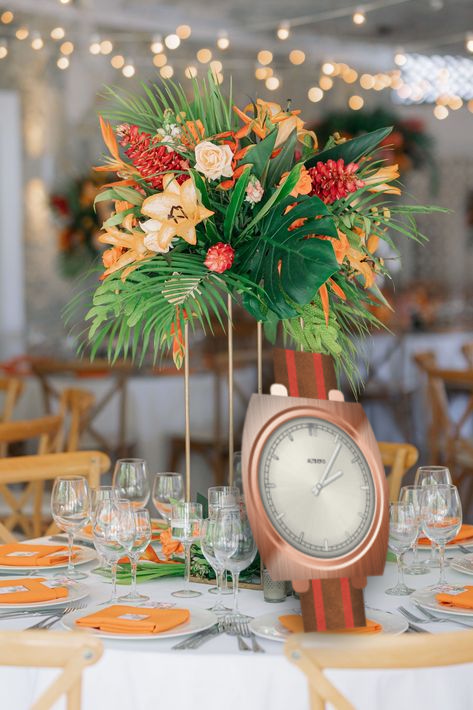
h=2 m=6
